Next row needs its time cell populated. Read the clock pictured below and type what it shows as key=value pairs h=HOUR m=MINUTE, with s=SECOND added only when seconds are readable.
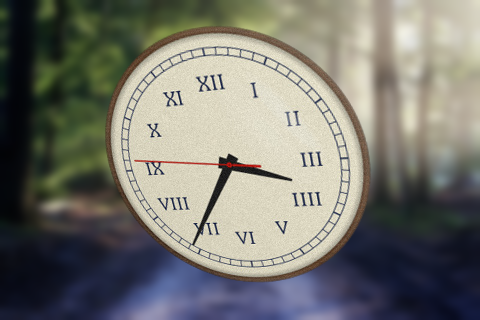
h=3 m=35 s=46
